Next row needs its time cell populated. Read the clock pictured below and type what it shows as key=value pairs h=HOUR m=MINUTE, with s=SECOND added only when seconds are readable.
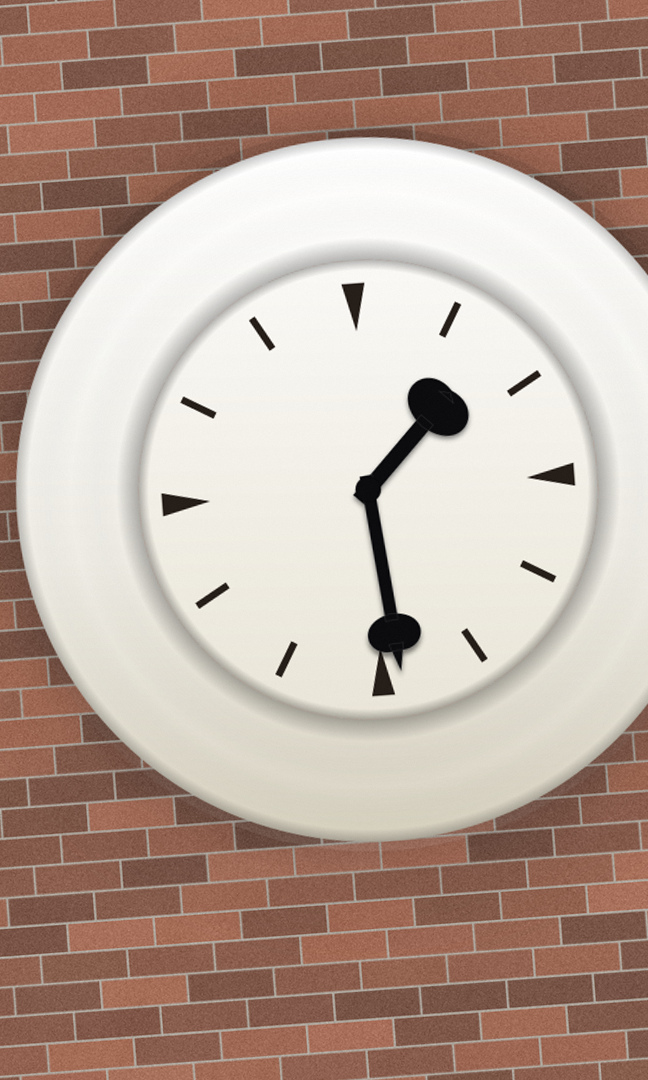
h=1 m=29
